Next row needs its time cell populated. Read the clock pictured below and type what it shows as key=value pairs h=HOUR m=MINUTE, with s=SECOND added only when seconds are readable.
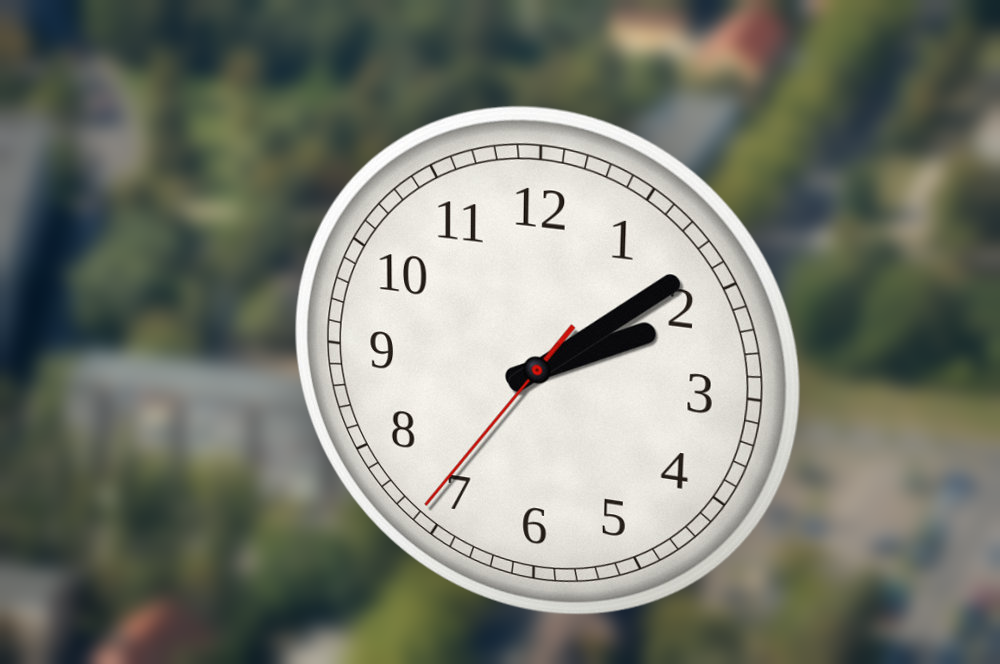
h=2 m=8 s=36
